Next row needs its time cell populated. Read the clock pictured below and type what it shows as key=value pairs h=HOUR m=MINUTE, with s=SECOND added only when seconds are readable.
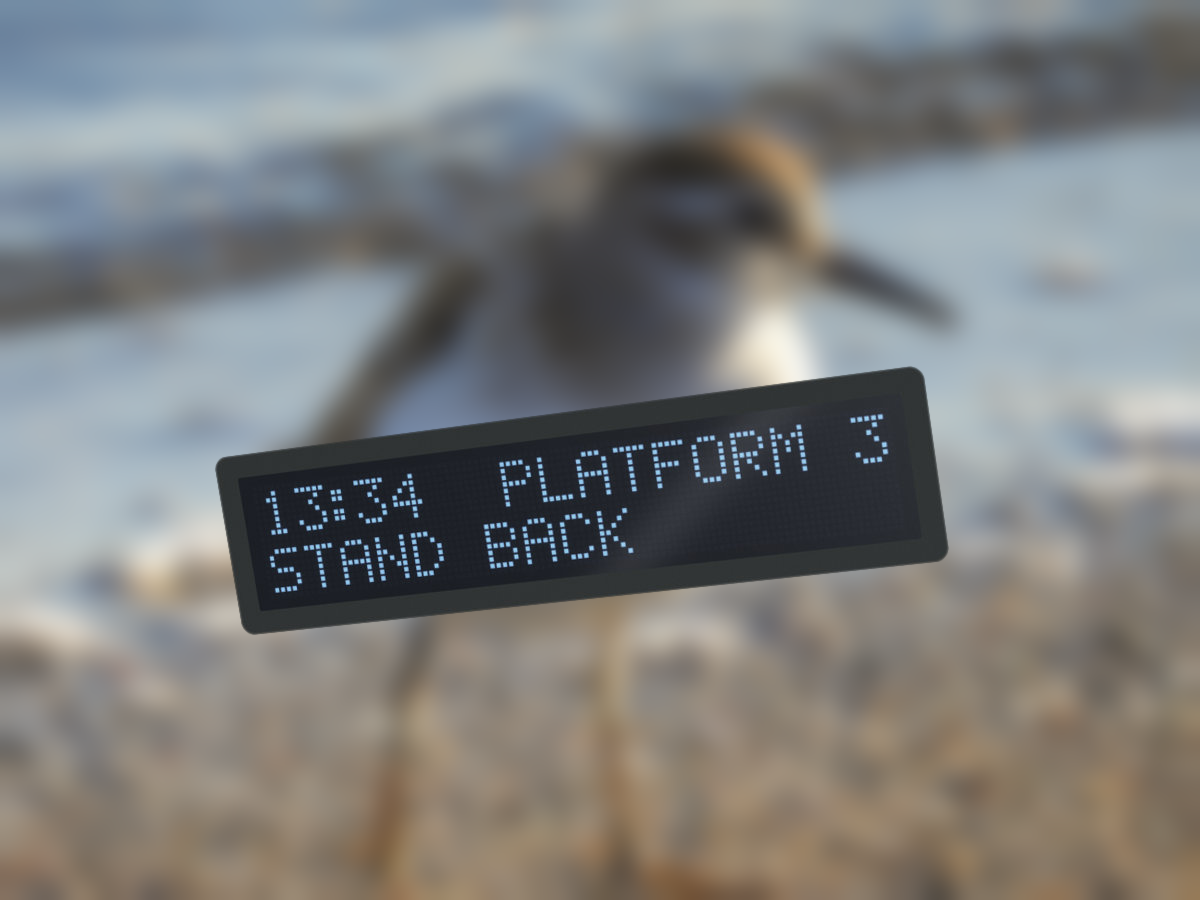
h=13 m=34
